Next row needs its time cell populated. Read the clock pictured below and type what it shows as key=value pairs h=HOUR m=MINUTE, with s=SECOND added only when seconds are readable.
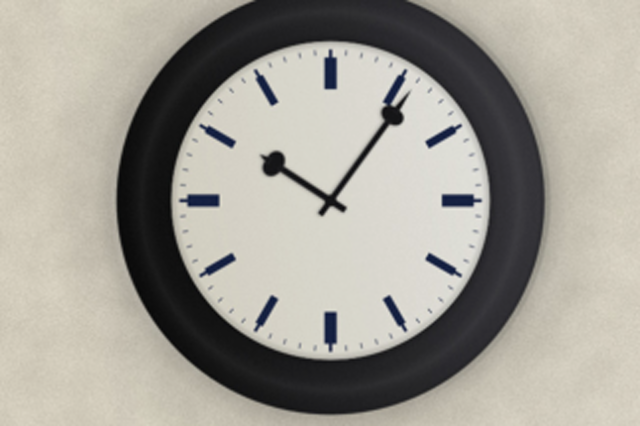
h=10 m=6
